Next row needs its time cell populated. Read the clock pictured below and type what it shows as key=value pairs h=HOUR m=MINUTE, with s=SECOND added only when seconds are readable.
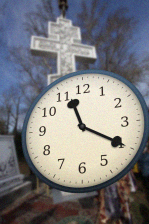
h=11 m=20
